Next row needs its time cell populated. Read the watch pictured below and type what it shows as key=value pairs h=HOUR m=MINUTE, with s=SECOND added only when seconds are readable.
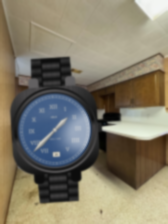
h=1 m=38
